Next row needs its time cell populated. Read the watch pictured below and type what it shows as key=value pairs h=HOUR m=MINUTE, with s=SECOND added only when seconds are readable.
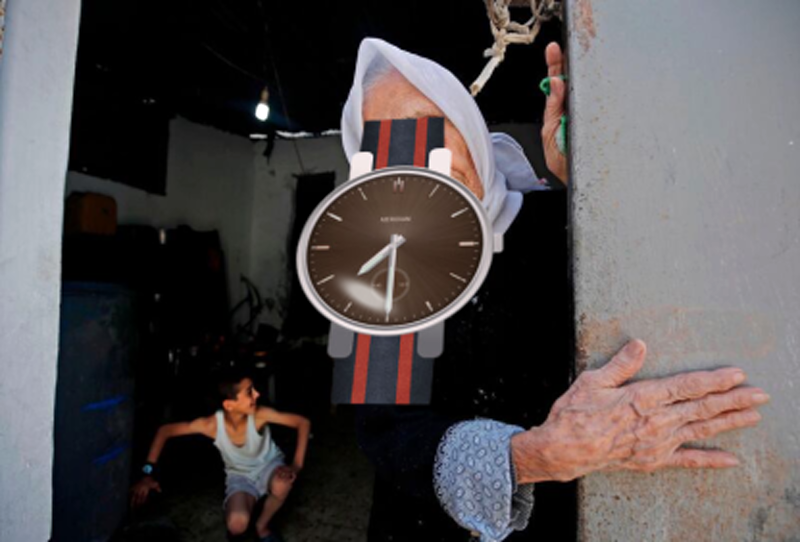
h=7 m=30
